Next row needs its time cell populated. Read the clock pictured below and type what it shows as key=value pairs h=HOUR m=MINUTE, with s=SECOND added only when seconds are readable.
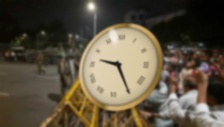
h=9 m=25
